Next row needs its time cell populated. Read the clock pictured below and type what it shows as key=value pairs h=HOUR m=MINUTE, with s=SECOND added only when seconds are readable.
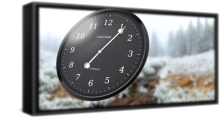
h=7 m=6
